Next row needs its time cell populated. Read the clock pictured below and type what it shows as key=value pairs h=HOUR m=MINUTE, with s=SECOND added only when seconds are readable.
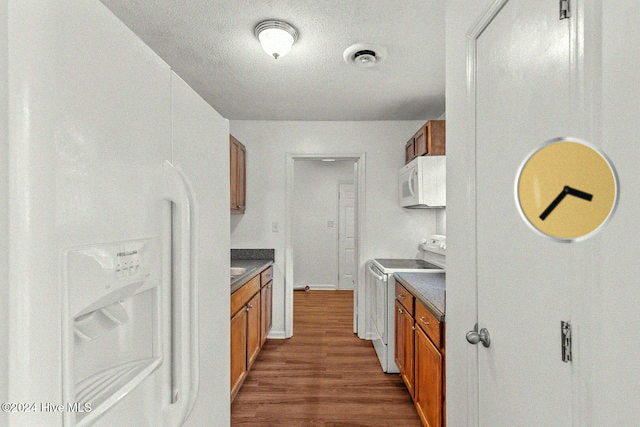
h=3 m=37
